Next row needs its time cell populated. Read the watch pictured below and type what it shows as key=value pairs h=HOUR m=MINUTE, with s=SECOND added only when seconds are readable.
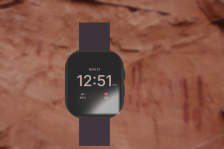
h=12 m=51
